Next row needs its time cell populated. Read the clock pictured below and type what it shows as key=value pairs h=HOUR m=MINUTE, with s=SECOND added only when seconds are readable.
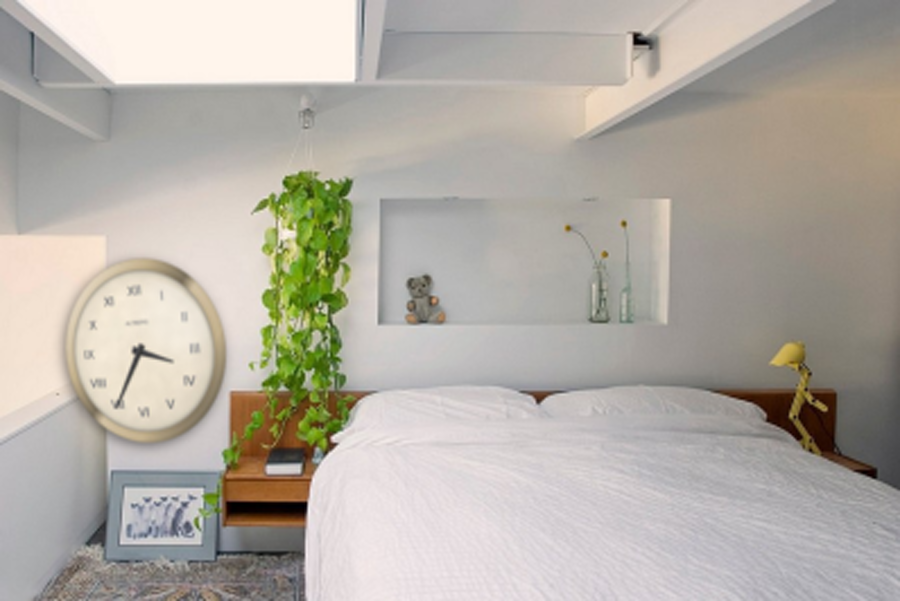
h=3 m=35
